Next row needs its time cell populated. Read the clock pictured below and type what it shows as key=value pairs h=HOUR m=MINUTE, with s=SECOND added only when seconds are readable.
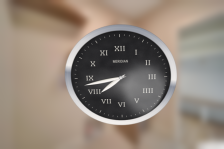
h=7 m=43
